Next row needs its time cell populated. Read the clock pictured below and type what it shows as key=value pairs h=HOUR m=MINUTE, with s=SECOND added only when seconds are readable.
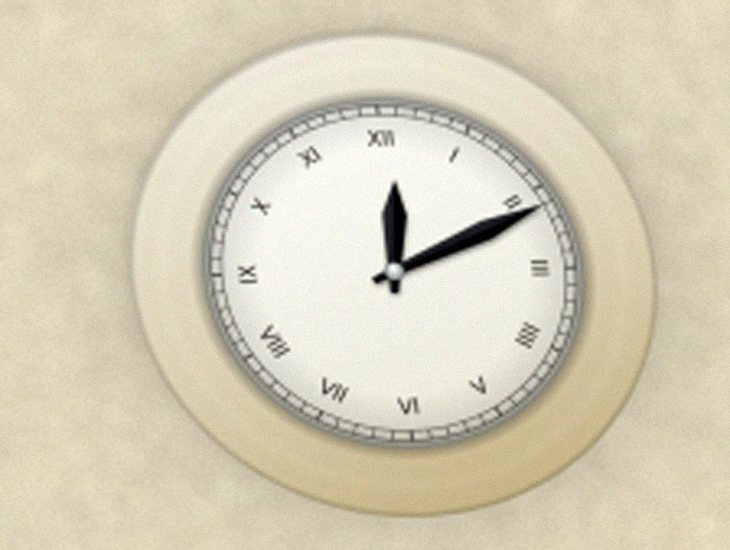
h=12 m=11
